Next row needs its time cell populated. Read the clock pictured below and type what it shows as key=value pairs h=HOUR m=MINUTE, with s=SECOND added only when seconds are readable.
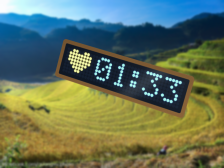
h=1 m=33
